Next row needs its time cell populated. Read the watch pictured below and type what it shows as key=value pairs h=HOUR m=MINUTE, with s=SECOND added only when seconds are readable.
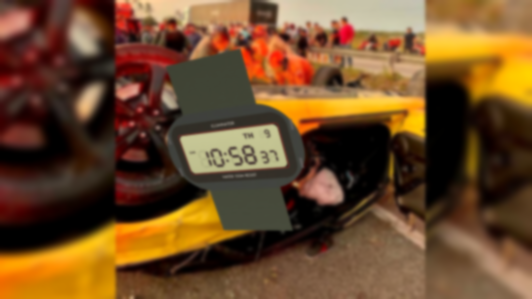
h=10 m=58 s=37
